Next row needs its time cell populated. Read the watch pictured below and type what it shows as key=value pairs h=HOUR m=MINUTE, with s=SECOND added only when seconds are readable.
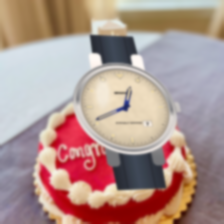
h=12 m=41
